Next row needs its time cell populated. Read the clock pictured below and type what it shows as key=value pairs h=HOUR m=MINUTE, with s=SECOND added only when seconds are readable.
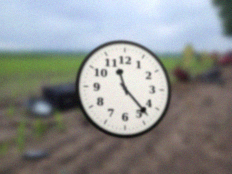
h=11 m=23
